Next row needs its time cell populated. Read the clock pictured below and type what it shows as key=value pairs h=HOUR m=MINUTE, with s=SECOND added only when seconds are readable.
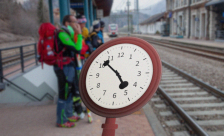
h=4 m=52
